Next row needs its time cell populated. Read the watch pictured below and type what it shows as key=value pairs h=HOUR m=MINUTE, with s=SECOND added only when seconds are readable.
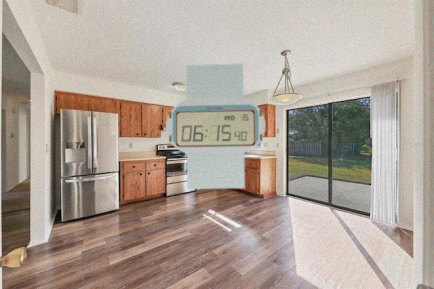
h=6 m=15 s=40
